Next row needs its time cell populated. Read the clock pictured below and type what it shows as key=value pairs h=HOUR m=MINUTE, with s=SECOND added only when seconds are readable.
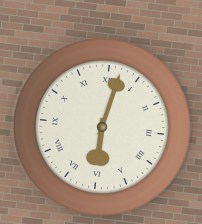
h=6 m=2
